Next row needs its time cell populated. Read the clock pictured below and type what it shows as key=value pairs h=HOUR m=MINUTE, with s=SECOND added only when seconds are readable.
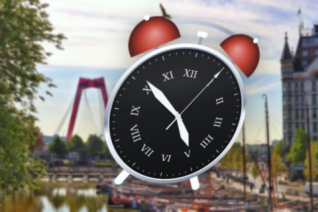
h=4 m=51 s=5
